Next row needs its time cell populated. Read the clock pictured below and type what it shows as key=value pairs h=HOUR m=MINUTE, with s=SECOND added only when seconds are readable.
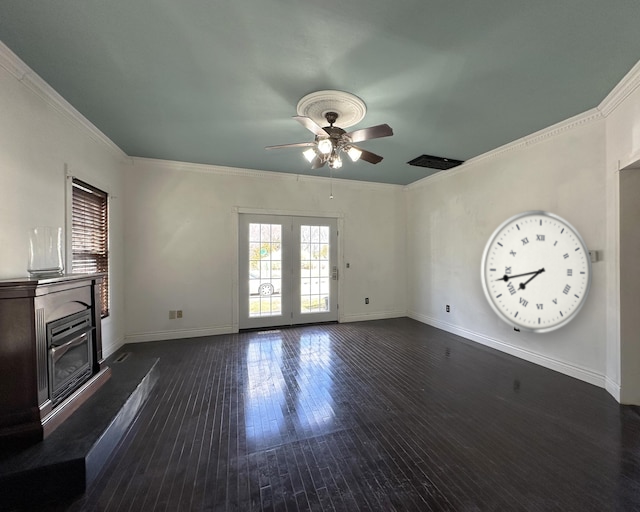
h=7 m=43
